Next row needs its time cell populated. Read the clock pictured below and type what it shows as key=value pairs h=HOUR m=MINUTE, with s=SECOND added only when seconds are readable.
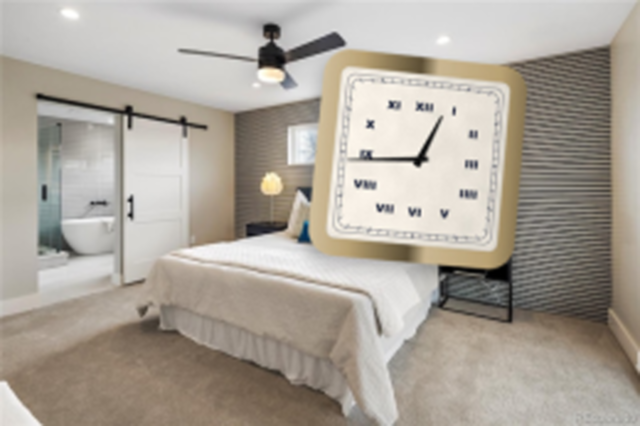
h=12 m=44
